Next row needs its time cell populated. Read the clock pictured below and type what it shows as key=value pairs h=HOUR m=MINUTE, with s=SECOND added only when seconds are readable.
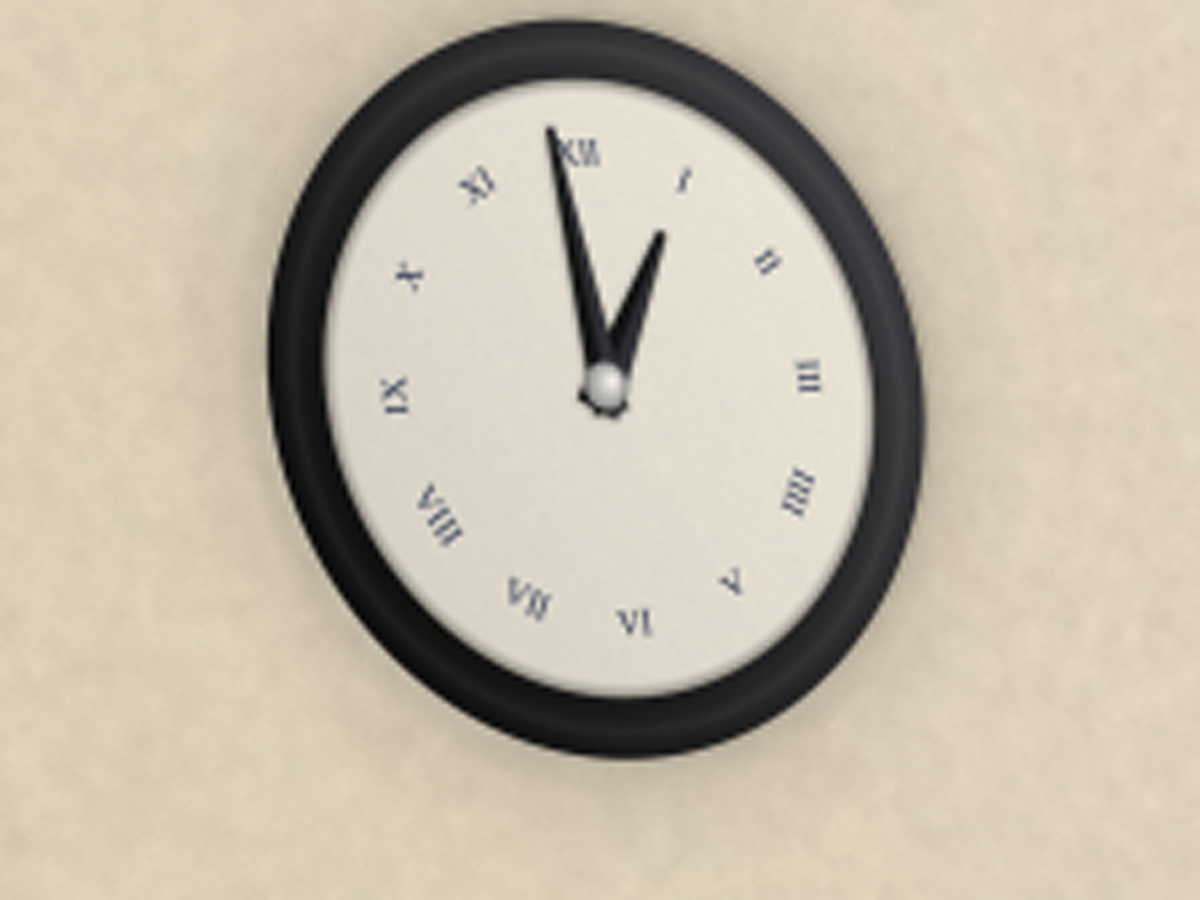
h=12 m=59
